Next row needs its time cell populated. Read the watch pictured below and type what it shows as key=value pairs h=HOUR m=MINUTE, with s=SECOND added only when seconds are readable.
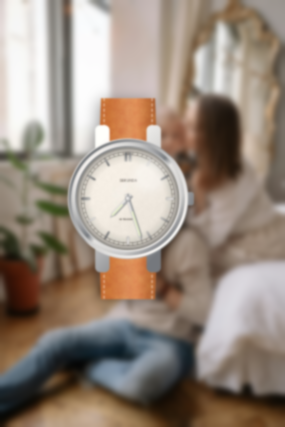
h=7 m=27
